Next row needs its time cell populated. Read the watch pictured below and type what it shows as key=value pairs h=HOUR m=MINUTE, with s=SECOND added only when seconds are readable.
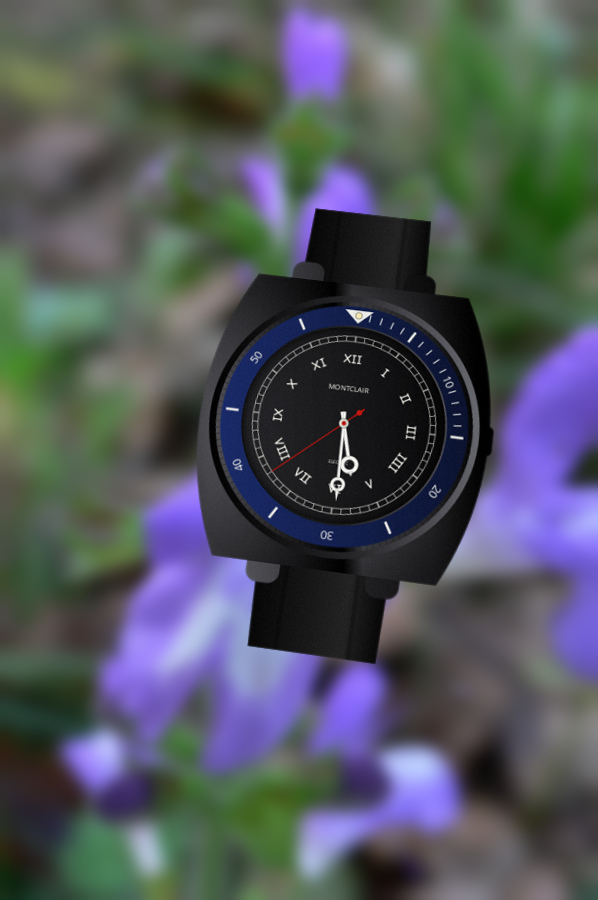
h=5 m=29 s=38
